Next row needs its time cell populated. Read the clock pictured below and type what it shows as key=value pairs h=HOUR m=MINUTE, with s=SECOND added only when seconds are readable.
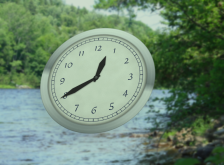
h=12 m=40
